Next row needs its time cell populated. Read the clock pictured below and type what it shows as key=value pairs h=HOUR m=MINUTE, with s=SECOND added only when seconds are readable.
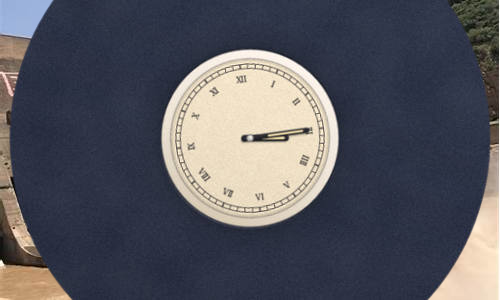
h=3 m=15
